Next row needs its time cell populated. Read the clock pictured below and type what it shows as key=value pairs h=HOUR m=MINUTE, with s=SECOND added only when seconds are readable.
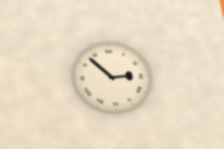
h=2 m=53
